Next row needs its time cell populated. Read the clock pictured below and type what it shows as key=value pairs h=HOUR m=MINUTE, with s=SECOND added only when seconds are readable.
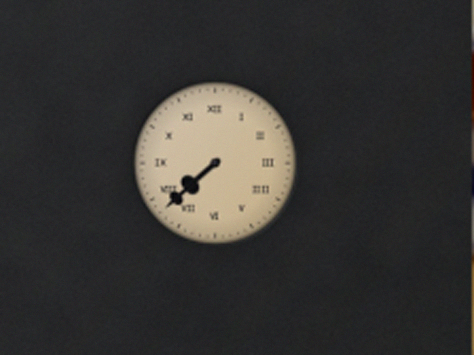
h=7 m=38
